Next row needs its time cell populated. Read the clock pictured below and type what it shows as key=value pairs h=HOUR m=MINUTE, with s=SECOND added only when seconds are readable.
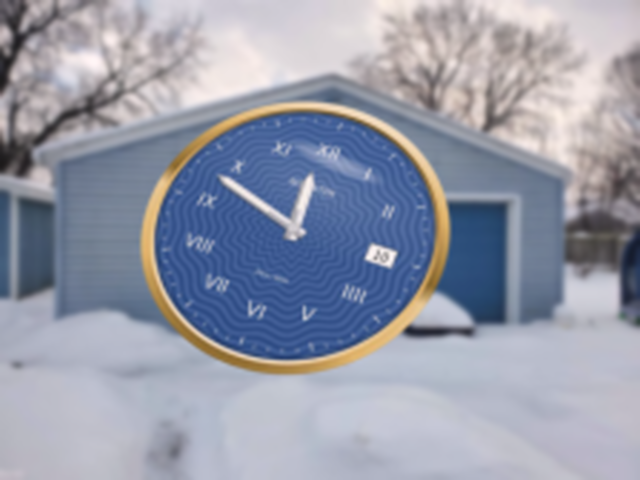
h=11 m=48
